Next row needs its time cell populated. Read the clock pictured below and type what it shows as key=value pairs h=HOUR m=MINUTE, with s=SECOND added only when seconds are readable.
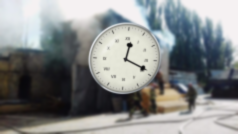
h=12 m=19
